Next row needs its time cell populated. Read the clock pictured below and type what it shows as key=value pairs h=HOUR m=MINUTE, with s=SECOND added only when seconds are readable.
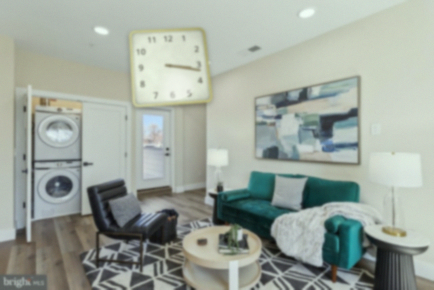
h=3 m=17
